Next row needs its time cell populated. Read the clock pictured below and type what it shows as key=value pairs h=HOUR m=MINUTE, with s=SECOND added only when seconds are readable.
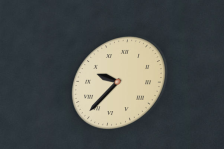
h=9 m=36
